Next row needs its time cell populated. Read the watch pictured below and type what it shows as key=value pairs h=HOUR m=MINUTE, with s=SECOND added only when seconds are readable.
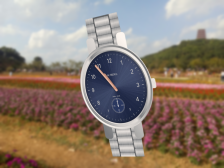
h=10 m=54
